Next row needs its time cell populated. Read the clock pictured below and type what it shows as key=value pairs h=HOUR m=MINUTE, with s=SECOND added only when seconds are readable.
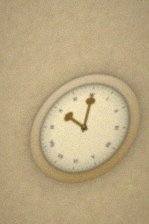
h=10 m=0
